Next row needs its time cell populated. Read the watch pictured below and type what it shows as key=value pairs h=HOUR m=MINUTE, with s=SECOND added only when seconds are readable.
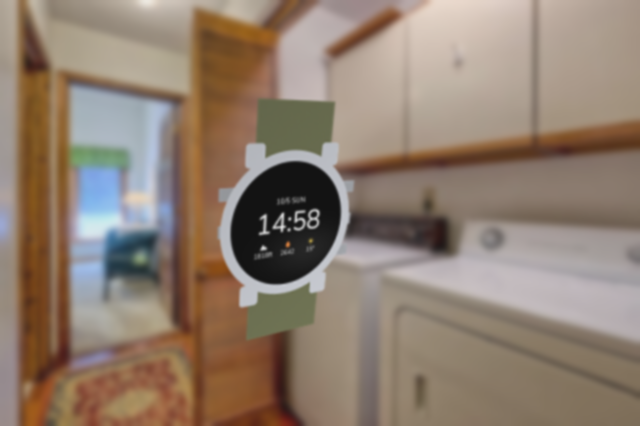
h=14 m=58
